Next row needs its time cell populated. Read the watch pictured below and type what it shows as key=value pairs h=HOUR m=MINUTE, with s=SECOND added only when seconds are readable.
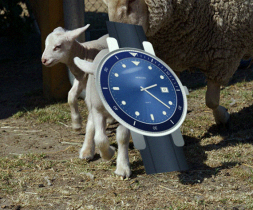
h=2 m=22
